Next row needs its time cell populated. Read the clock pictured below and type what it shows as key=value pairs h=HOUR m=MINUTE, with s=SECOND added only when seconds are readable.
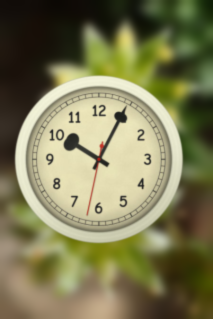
h=10 m=4 s=32
